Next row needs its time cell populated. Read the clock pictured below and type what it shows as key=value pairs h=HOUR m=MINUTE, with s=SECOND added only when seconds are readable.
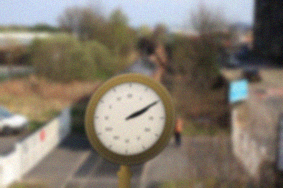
h=2 m=10
